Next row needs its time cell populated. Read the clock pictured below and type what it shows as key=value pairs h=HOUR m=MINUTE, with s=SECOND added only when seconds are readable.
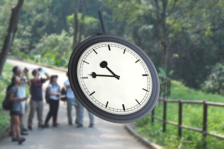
h=10 m=46
